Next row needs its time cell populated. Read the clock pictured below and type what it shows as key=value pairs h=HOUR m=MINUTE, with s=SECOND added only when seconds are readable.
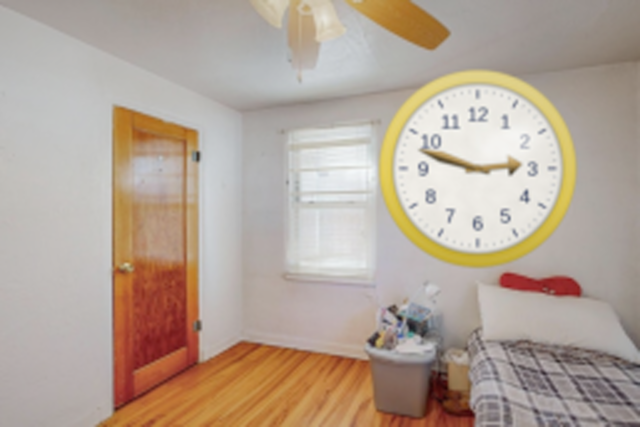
h=2 m=48
